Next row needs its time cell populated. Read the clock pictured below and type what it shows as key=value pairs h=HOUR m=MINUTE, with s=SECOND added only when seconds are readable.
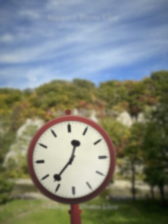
h=12 m=37
